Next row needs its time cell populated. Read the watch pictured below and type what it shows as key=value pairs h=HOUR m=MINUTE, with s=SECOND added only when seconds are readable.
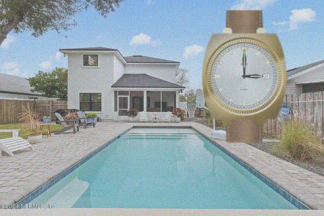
h=3 m=0
